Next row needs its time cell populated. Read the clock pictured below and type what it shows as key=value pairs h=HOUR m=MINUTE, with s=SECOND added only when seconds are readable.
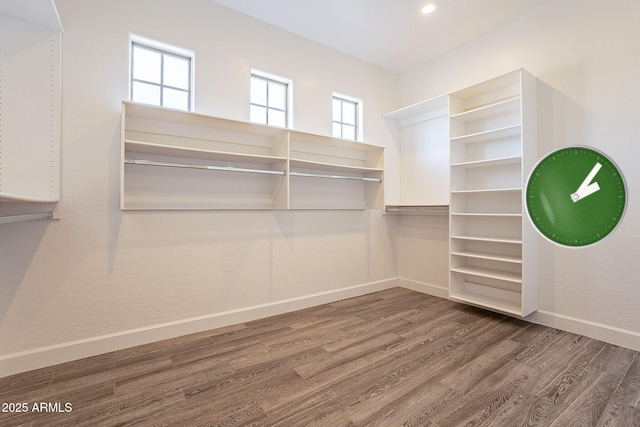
h=2 m=6
